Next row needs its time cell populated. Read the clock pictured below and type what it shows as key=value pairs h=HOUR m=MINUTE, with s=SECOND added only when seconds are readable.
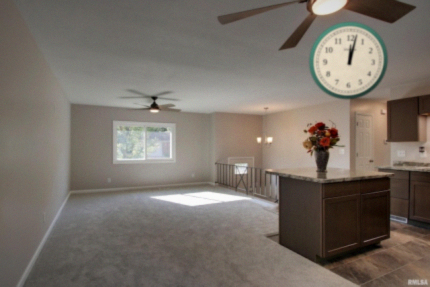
h=12 m=2
